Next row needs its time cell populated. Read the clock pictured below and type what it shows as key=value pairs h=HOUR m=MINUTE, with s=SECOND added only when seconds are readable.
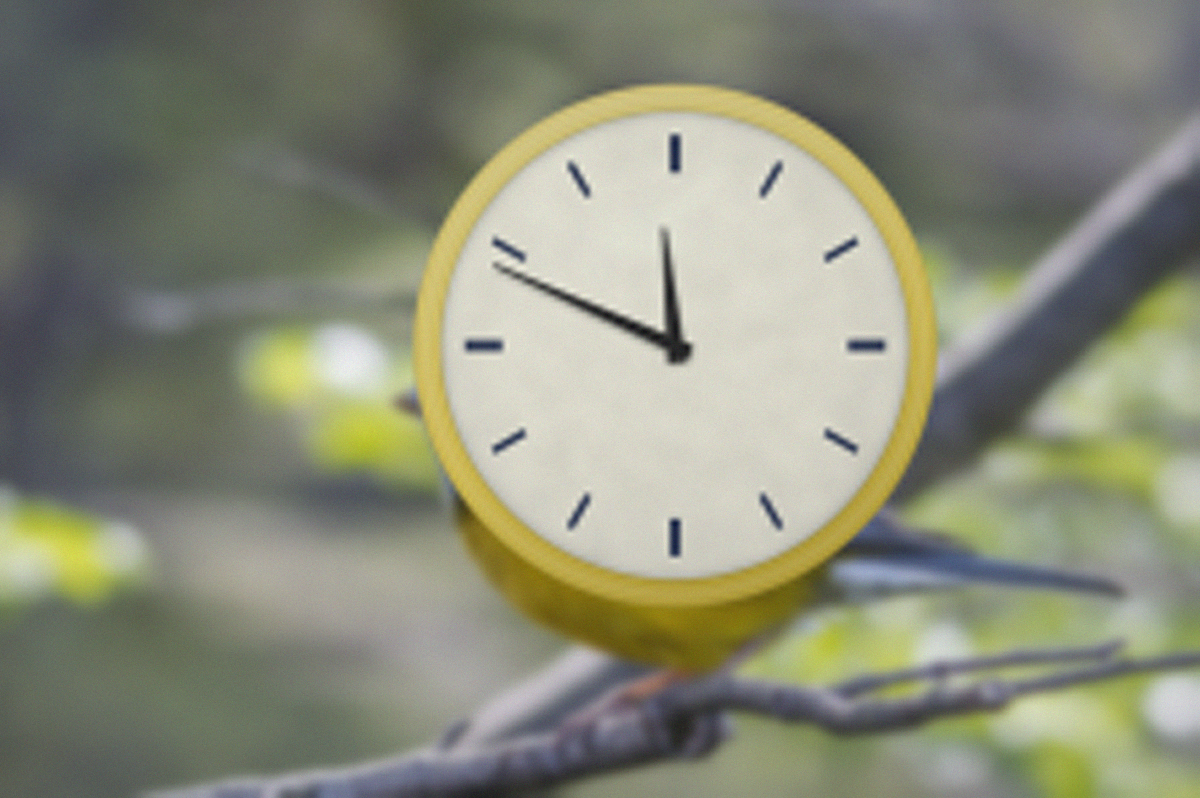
h=11 m=49
